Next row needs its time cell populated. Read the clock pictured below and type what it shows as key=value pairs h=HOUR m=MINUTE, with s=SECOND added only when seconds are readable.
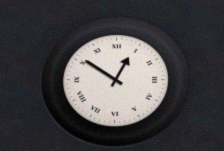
h=12 m=51
